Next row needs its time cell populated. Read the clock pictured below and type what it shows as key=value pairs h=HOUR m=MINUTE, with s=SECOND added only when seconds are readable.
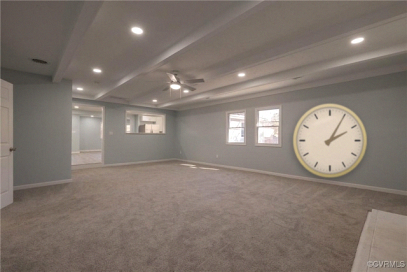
h=2 m=5
